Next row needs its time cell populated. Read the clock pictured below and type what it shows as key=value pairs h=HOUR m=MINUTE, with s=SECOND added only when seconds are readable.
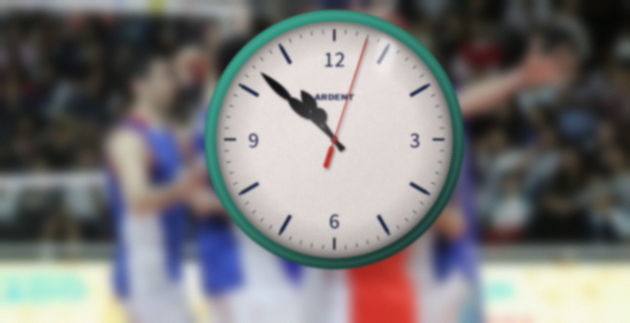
h=10 m=52 s=3
